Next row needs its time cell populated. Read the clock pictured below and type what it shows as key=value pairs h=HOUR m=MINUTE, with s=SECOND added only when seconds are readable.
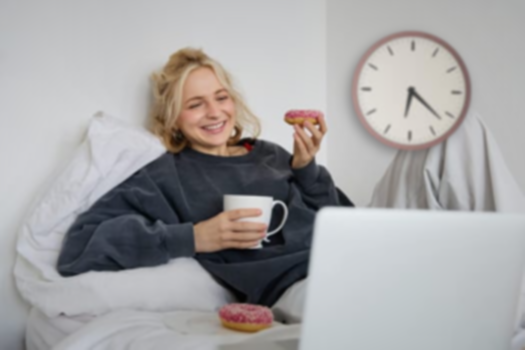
h=6 m=22
